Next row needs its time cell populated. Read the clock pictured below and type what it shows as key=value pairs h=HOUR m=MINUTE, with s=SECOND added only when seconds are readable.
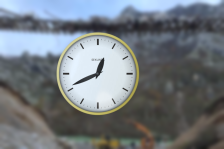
h=12 m=41
